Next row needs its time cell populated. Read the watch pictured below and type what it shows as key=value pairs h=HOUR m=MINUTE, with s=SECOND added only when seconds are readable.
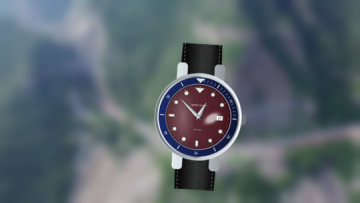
h=12 m=52
